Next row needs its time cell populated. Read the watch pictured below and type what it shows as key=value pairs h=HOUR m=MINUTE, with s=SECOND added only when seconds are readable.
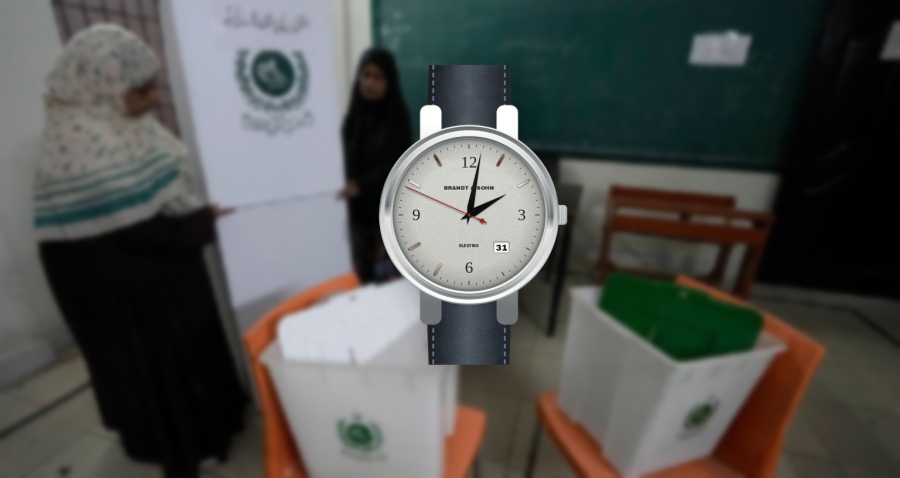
h=2 m=1 s=49
